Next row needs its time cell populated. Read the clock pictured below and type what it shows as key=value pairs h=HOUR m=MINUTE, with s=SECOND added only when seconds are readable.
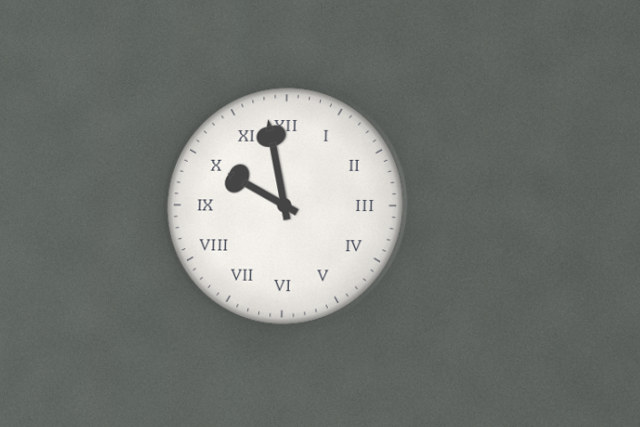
h=9 m=58
